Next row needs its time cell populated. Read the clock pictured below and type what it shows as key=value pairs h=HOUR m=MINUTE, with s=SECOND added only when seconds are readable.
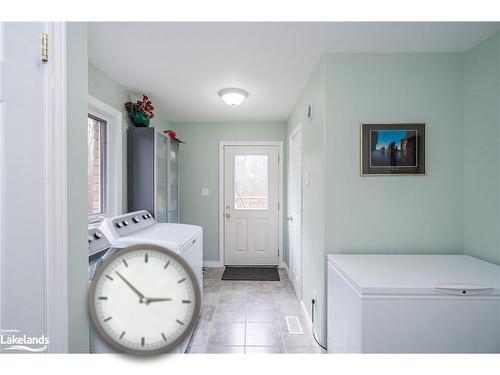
h=2 m=52
